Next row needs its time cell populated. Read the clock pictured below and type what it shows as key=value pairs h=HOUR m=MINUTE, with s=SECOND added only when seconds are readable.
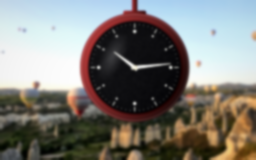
h=10 m=14
